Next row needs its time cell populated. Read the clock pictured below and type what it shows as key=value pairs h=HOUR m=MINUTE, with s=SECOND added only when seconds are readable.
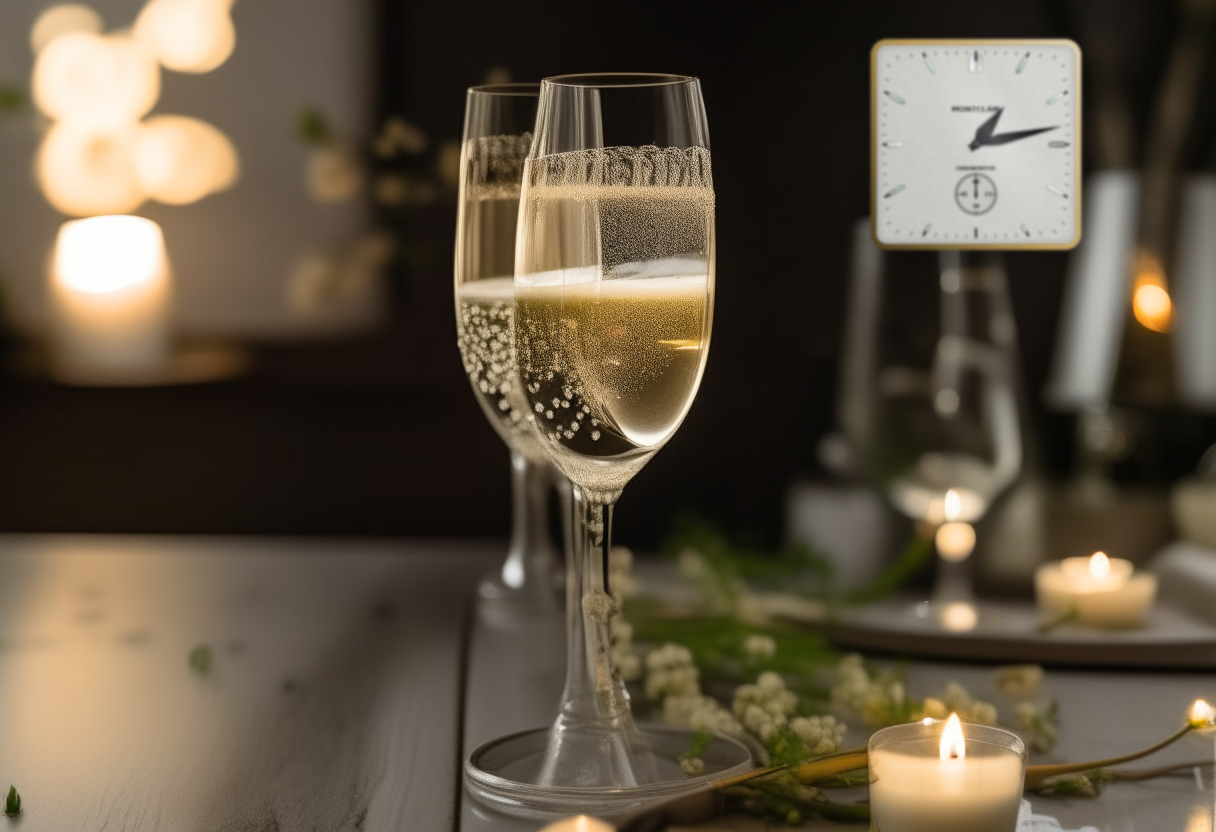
h=1 m=13
